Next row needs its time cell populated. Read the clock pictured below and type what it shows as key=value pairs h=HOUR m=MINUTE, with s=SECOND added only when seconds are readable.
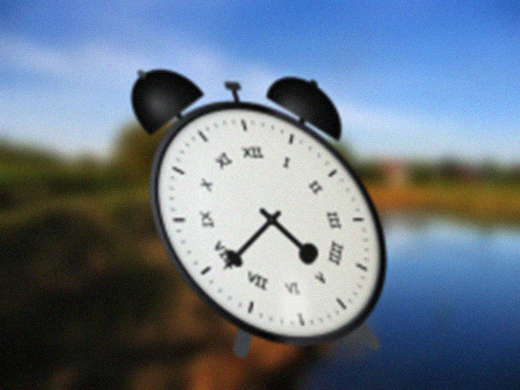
h=4 m=39
